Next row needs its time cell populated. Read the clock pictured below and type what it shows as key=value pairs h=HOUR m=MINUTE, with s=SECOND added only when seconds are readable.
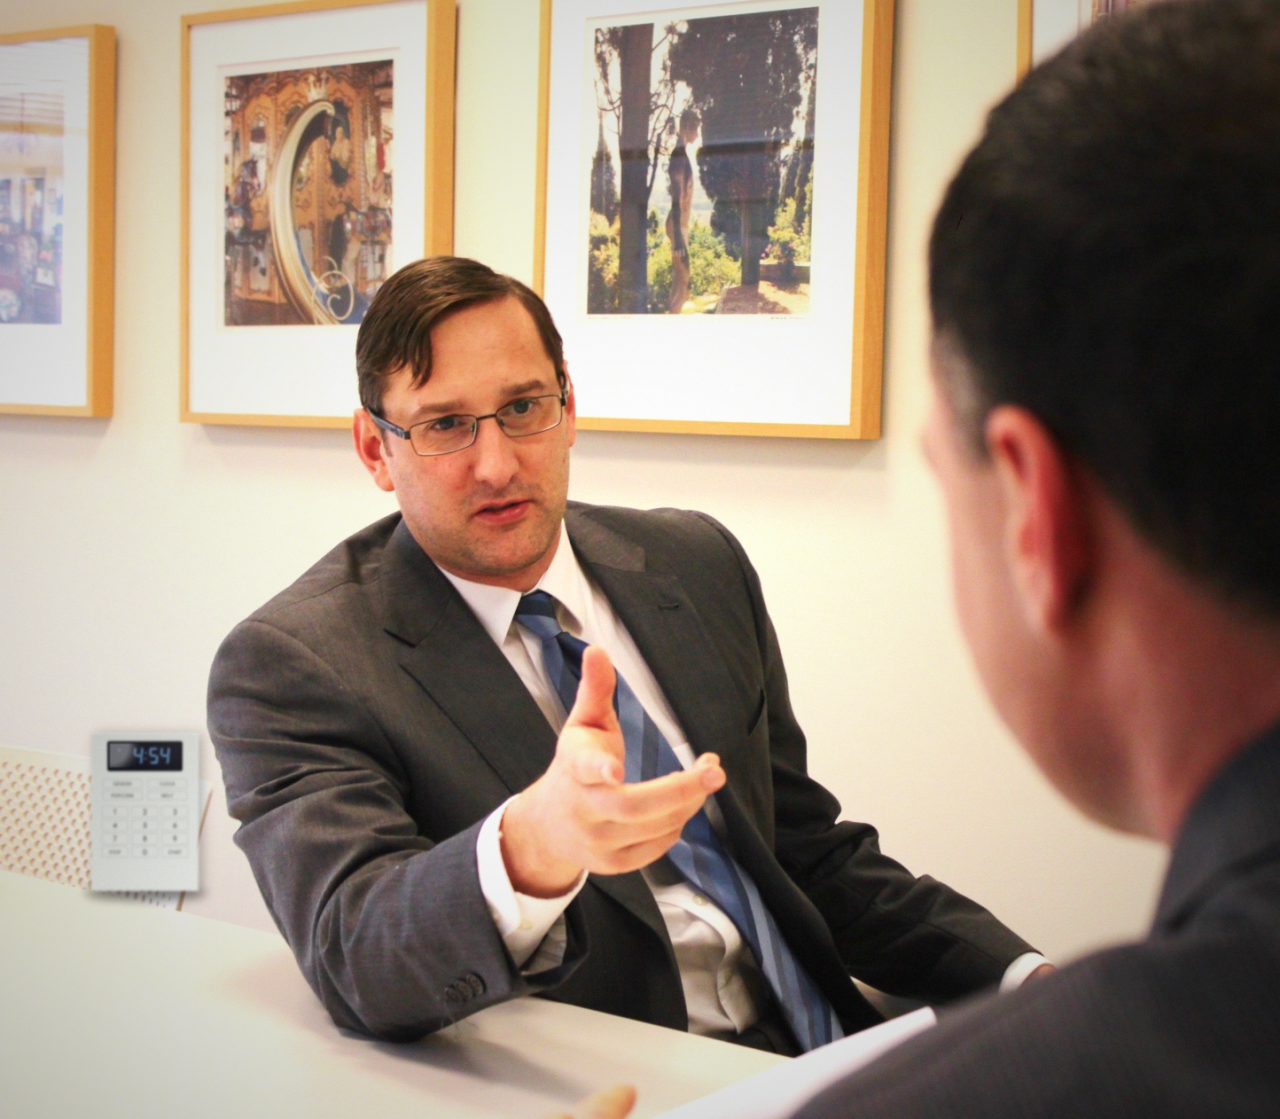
h=4 m=54
